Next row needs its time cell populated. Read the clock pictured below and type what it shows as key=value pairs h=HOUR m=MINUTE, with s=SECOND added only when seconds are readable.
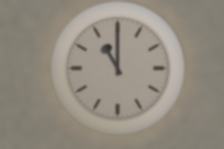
h=11 m=0
